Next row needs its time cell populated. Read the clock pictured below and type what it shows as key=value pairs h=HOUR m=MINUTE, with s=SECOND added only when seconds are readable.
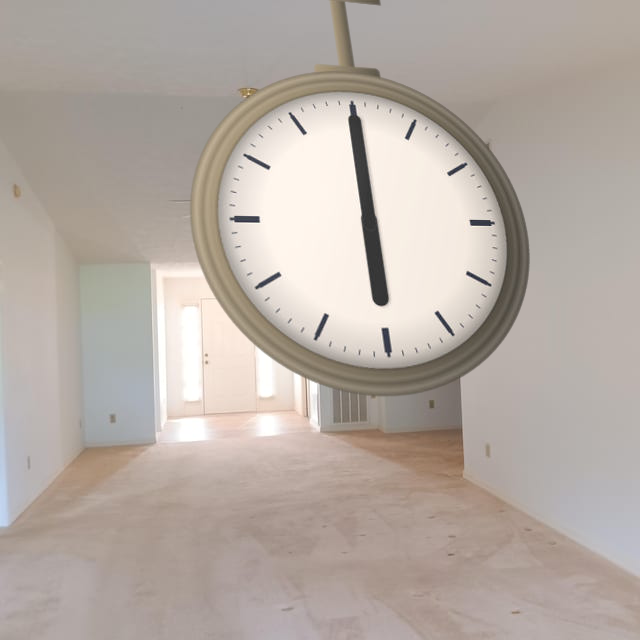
h=6 m=0
